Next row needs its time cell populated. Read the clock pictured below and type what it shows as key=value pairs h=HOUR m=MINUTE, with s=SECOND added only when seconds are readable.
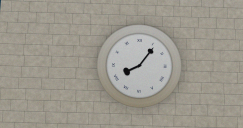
h=8 m=6
